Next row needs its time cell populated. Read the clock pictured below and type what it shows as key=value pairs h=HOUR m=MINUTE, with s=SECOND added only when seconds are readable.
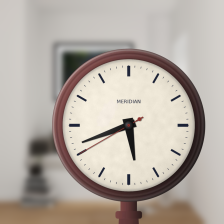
h=5 m=41 s=40
